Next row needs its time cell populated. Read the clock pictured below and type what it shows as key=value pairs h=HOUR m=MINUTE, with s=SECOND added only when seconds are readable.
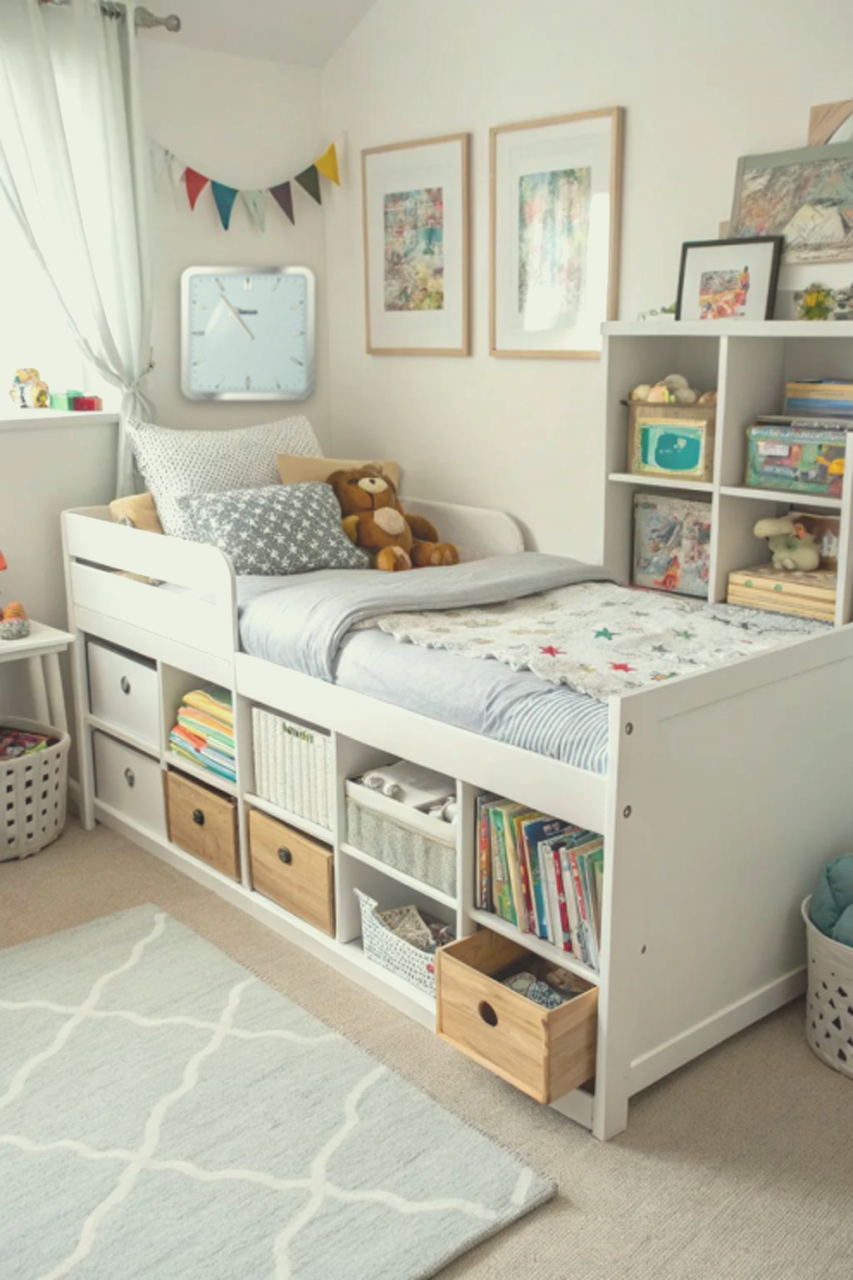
h=10 m=54
